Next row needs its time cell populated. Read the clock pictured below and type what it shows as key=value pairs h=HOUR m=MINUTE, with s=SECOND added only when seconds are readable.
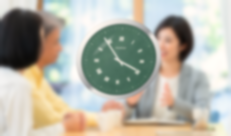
h=3 m=54
